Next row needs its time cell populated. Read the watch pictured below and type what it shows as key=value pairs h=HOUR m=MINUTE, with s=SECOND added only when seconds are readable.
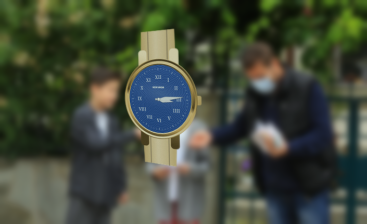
h=3 m=14
